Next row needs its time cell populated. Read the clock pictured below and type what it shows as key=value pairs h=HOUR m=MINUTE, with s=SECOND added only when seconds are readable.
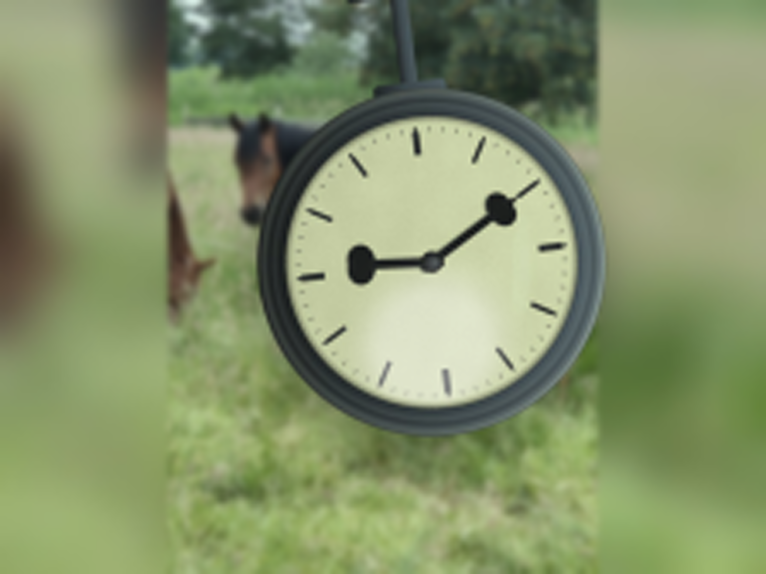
h=9 m=10
